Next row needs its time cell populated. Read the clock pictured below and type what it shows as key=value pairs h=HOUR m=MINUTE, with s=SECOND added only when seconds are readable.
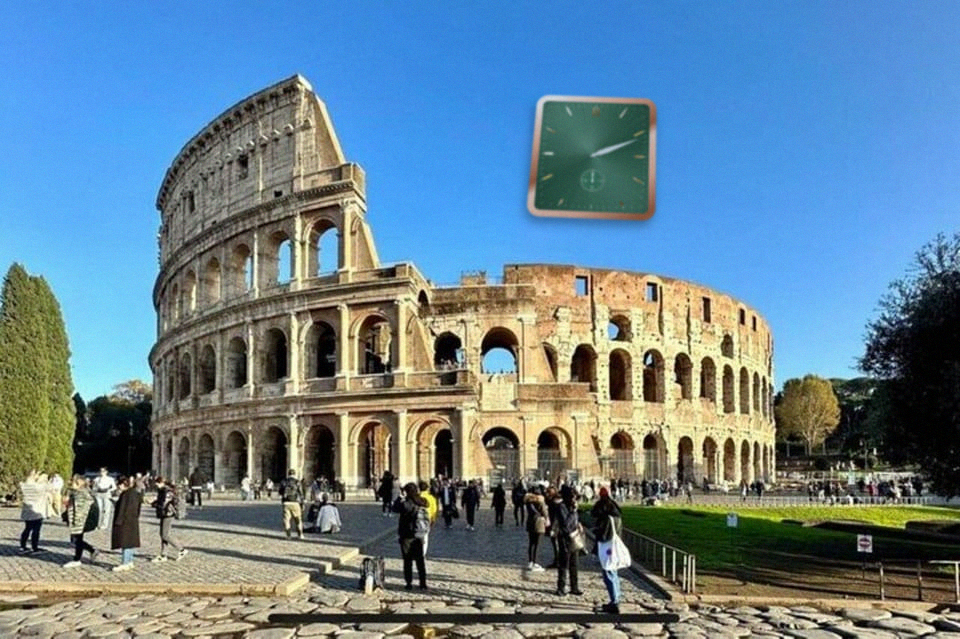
h=2 m=11
